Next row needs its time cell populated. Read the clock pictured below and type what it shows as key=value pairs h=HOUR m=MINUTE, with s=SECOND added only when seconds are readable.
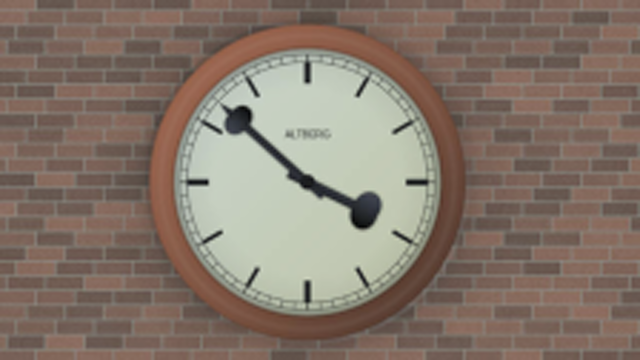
h=3 m=52
